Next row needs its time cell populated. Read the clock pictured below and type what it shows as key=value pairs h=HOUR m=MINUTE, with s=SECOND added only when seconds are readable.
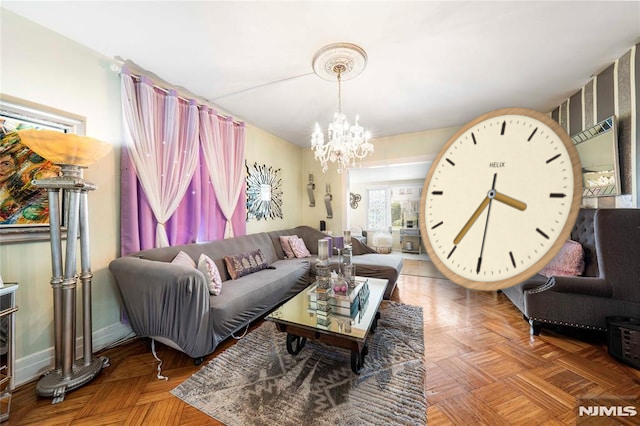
h=3 m=35 s=30
